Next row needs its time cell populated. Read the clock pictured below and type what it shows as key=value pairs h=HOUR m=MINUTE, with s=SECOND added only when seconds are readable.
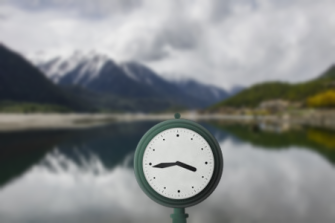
h=3 m=44
